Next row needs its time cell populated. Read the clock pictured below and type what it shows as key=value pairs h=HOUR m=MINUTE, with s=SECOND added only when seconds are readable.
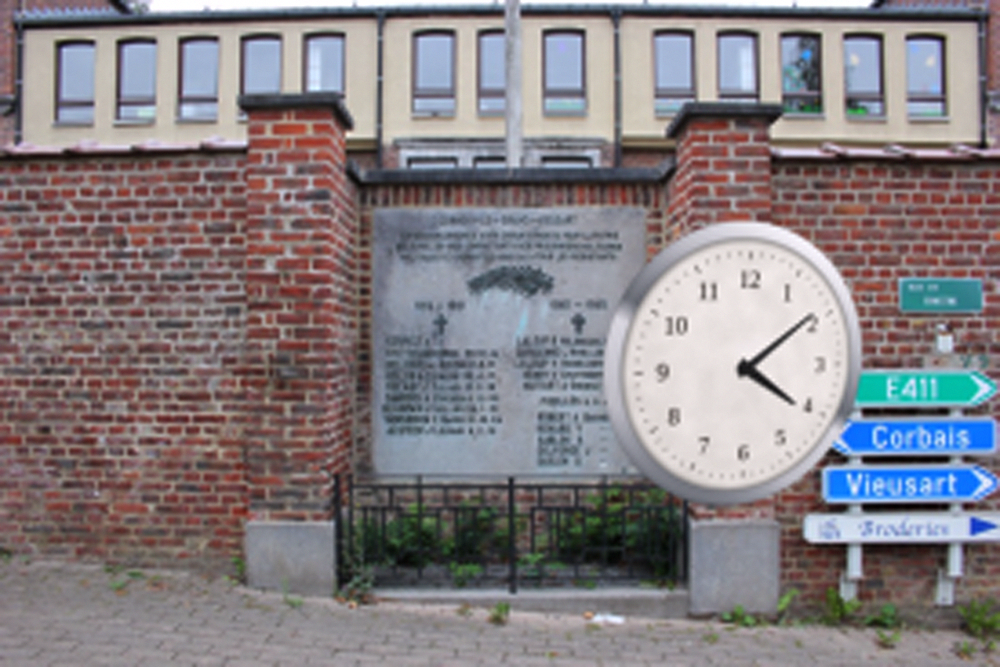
h=4 m=9
